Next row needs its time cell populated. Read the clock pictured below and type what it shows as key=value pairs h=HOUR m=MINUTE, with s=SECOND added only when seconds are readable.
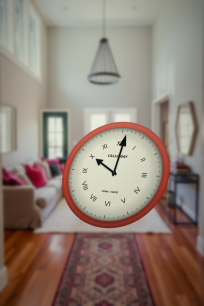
h=10 m=1
